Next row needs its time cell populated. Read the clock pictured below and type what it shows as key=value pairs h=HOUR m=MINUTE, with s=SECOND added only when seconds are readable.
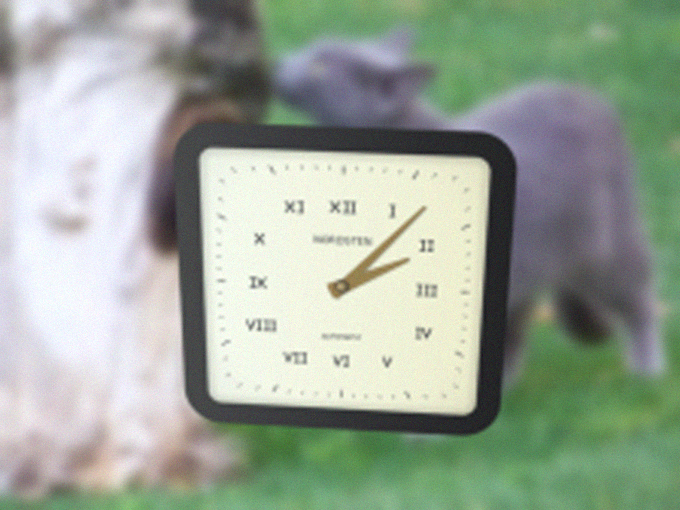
h=2 m=7
